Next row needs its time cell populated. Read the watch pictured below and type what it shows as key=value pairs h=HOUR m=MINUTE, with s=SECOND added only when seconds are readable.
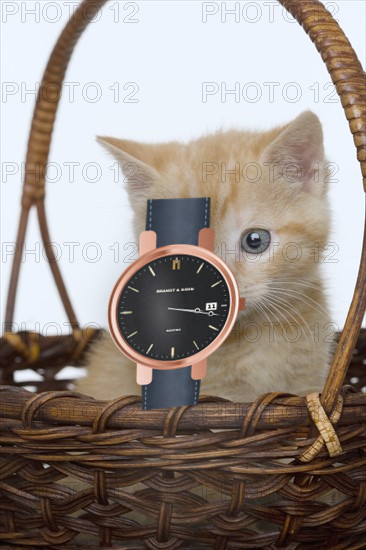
h=3 m=17
